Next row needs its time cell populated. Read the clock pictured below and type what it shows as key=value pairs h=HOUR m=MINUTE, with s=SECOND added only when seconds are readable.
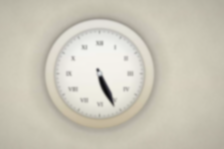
h=5 m=26
